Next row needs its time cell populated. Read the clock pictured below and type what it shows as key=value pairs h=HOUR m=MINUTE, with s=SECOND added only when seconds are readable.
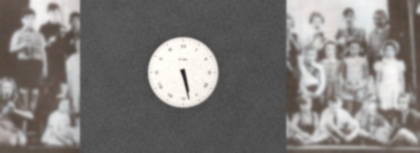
h=5 m=28
